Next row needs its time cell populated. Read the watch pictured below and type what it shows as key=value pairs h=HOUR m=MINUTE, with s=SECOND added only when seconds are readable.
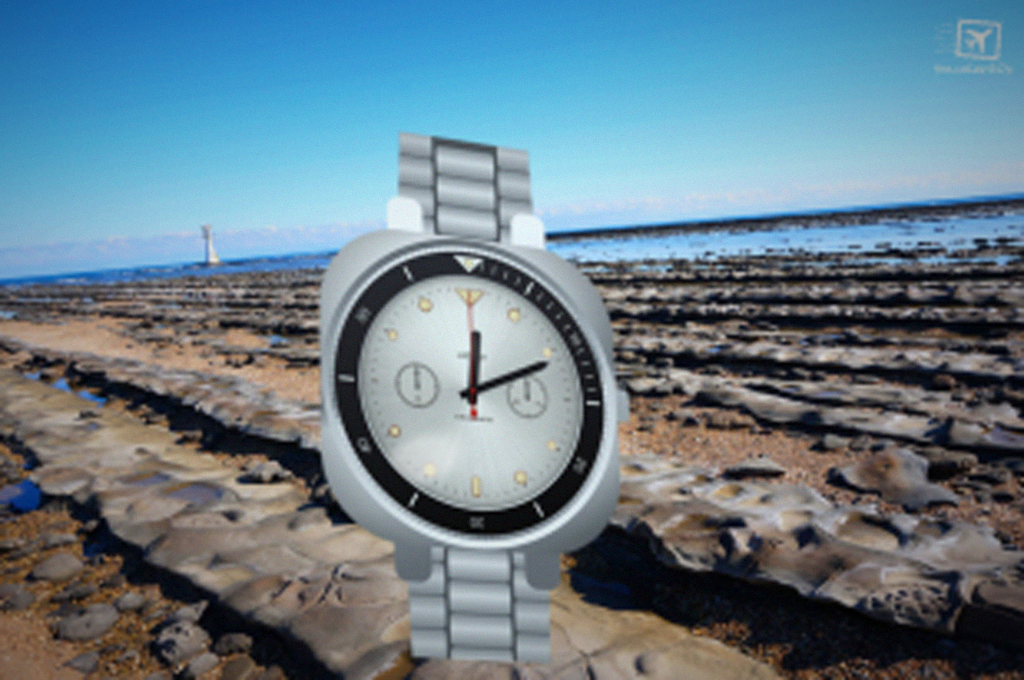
h=12 m=11
